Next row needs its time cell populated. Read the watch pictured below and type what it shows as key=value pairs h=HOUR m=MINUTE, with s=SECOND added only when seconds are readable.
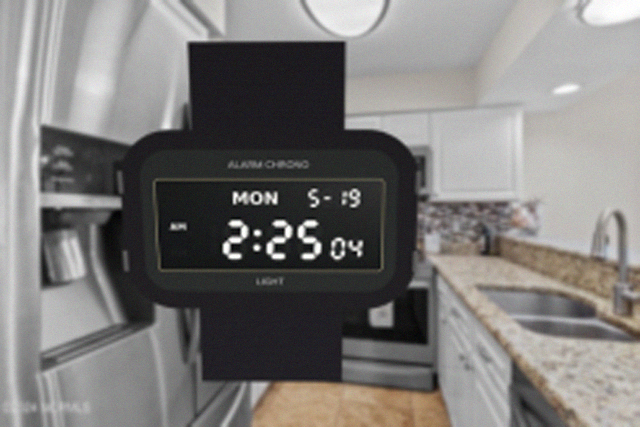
h=2 m=25 s=4
